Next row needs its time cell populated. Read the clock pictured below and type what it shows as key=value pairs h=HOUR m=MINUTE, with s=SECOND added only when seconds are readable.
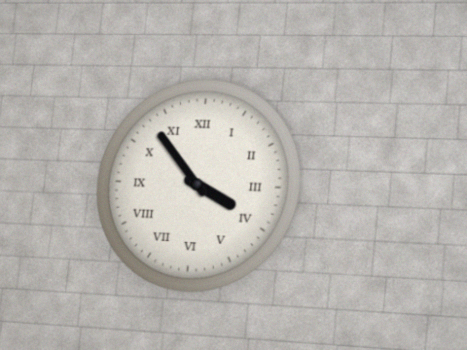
h=3 m=53
